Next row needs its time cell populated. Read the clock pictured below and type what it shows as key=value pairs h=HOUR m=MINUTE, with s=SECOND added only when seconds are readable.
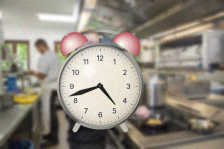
h=4 m=42
